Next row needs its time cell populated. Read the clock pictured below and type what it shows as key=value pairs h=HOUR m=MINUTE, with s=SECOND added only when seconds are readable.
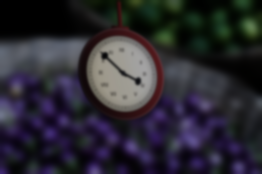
h=3 m=52
